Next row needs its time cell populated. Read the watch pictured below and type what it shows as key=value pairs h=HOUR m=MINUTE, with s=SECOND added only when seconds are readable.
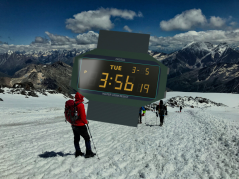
h=3 m=56 s=19
